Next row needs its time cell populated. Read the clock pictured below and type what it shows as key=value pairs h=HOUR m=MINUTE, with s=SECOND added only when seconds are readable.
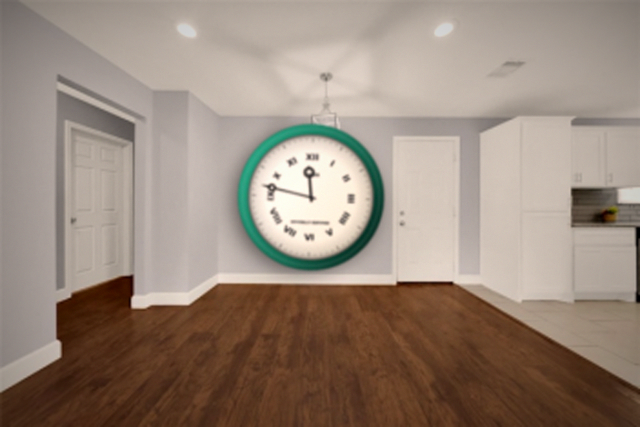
h=11 m=47
